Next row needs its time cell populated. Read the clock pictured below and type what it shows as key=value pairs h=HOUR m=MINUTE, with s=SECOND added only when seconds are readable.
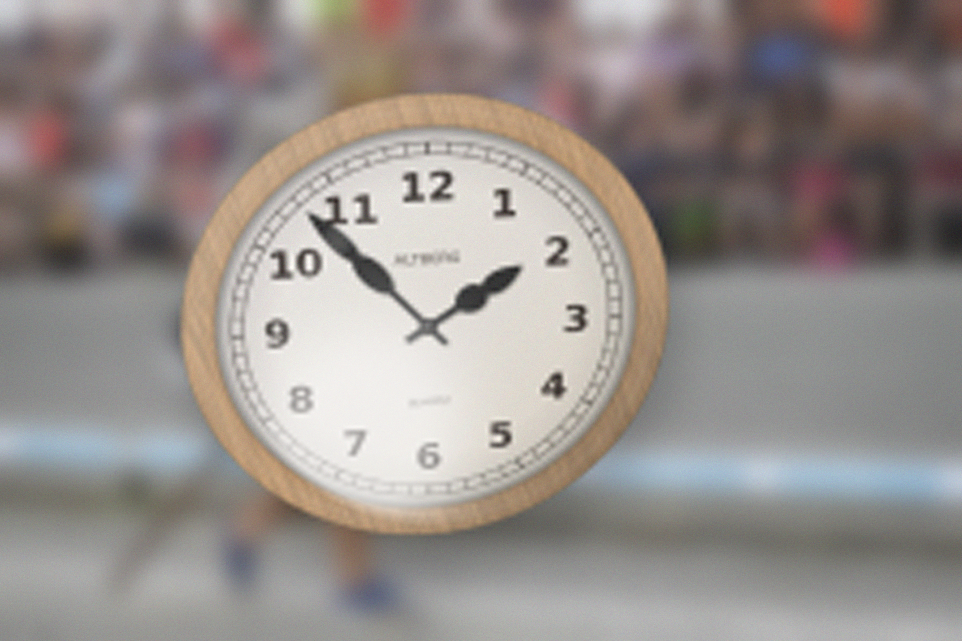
h=1 m=53
